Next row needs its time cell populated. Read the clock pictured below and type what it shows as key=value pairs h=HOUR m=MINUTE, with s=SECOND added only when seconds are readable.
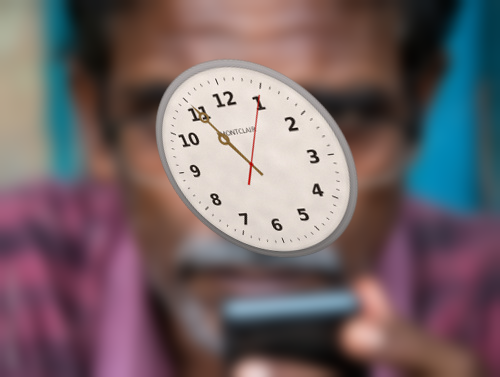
h=10 m=55 s=5
